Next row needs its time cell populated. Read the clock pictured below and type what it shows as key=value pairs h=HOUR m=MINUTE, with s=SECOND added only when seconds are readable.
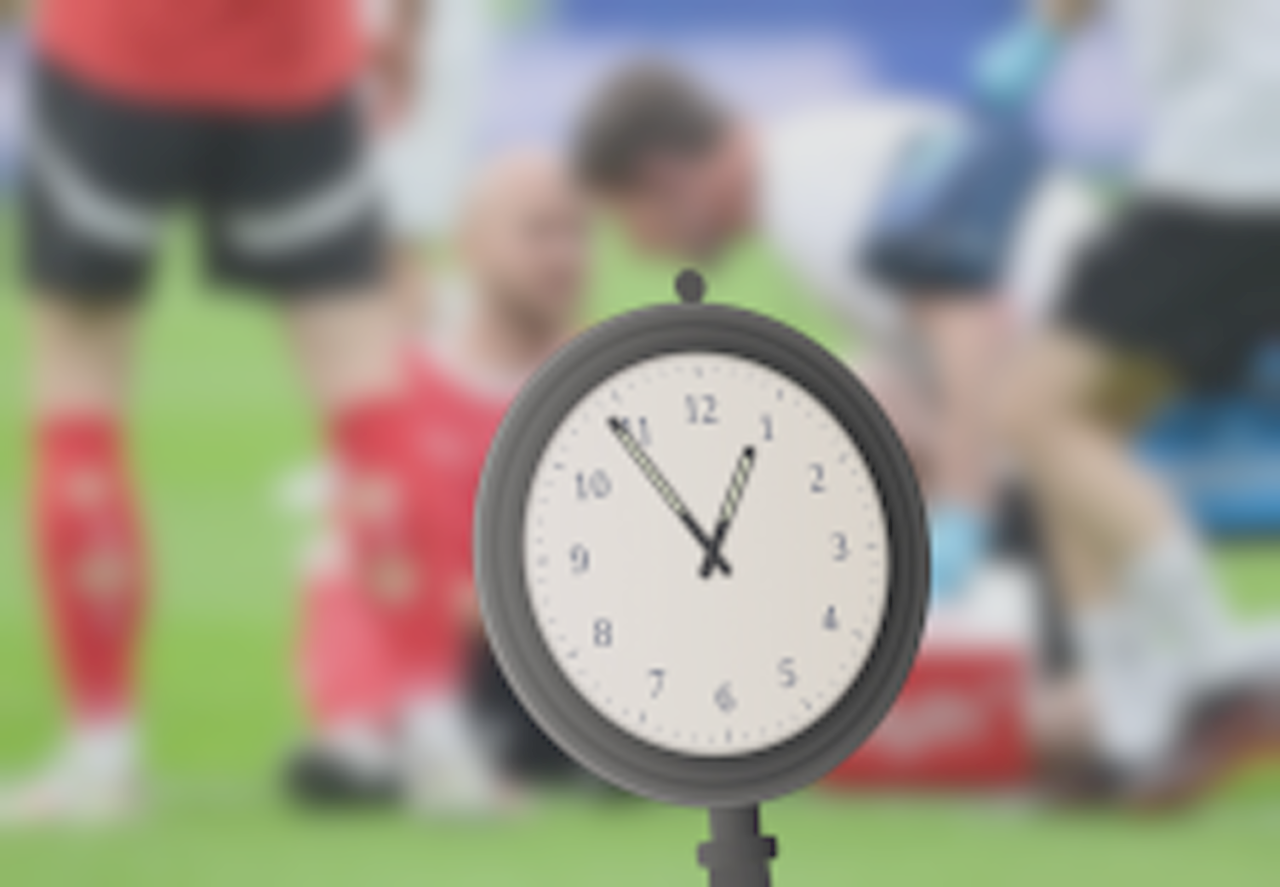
h=12 m=54
